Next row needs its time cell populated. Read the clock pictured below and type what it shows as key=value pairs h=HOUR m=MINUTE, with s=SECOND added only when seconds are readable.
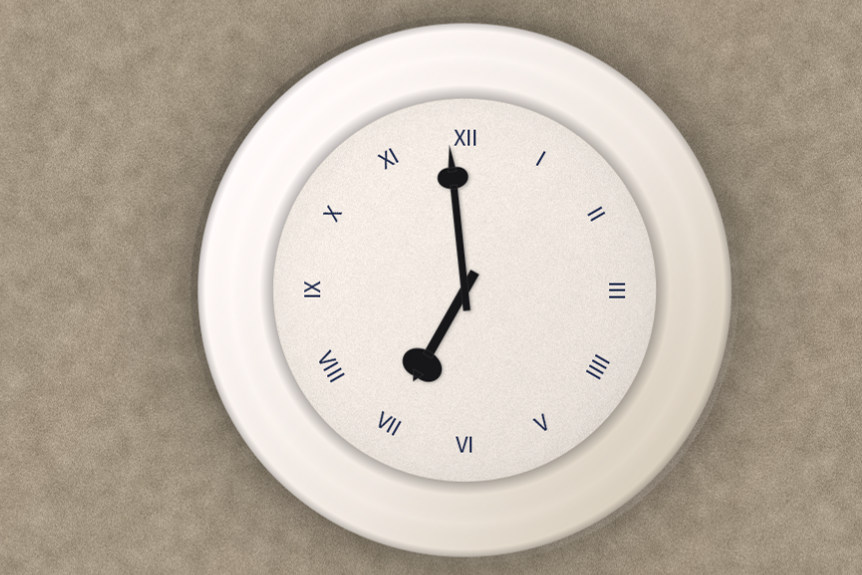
h=6 m=59
